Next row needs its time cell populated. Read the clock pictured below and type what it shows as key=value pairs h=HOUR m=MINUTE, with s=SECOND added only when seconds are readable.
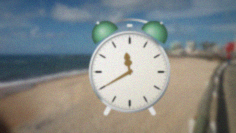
h=11 m=40
